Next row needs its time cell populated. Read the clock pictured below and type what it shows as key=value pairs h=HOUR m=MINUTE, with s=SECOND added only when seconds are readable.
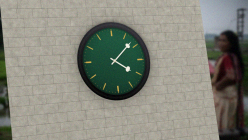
h=4 m=8
